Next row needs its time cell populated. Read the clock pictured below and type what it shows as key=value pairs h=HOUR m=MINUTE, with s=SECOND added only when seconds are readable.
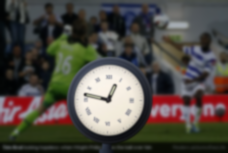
h=12 m=47
